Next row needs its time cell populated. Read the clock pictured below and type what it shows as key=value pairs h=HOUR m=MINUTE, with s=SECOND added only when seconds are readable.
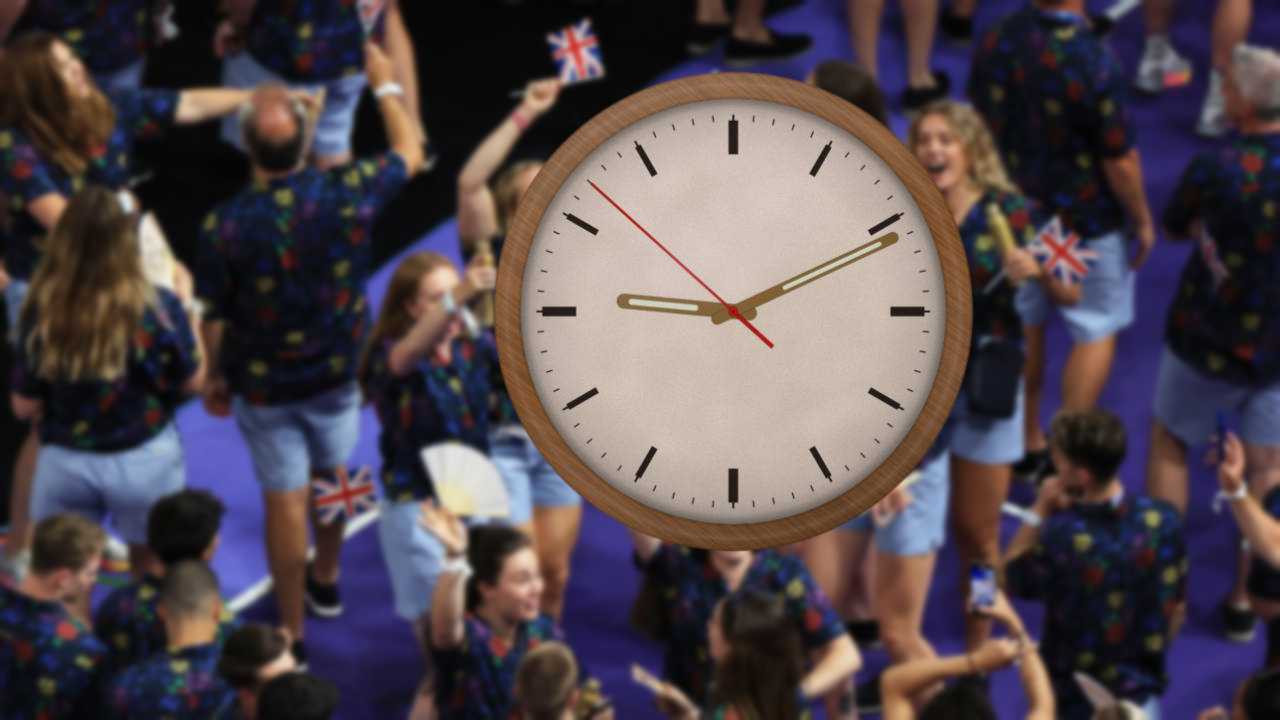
h=9 m=10 s=52
